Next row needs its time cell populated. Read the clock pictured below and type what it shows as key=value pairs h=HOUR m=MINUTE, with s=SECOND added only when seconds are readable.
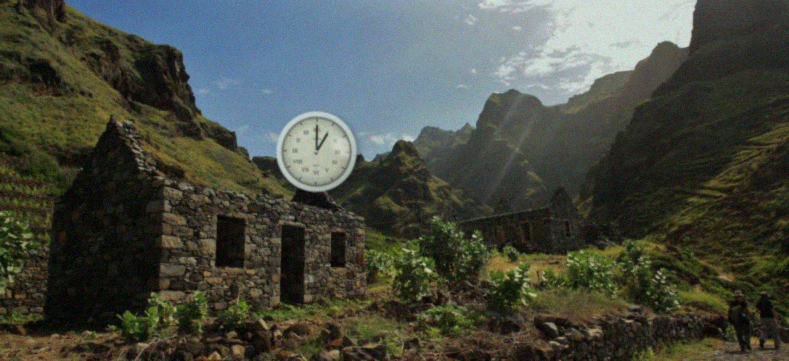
h=1 m=0
